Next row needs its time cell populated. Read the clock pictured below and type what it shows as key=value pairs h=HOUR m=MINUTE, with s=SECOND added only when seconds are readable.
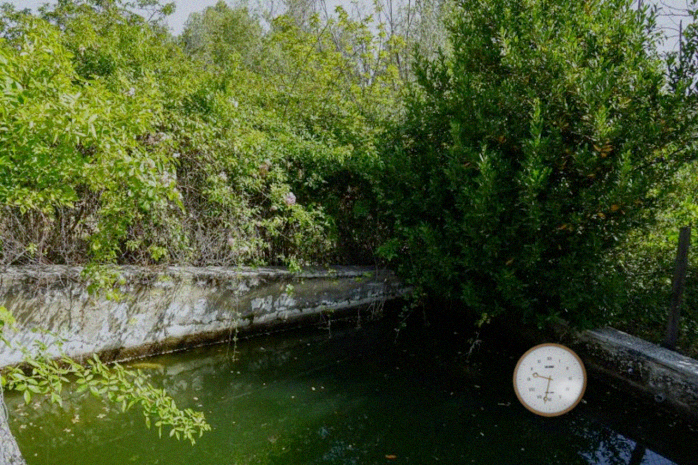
h=9 m=32
